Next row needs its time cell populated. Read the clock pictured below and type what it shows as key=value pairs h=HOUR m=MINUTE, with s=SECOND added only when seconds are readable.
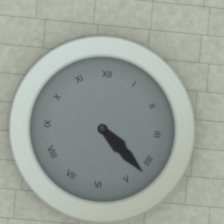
h=4 m=22
